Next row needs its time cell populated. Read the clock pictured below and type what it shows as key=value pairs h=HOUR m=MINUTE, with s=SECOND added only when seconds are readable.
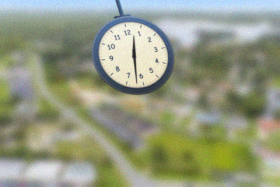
h=12 m=32
